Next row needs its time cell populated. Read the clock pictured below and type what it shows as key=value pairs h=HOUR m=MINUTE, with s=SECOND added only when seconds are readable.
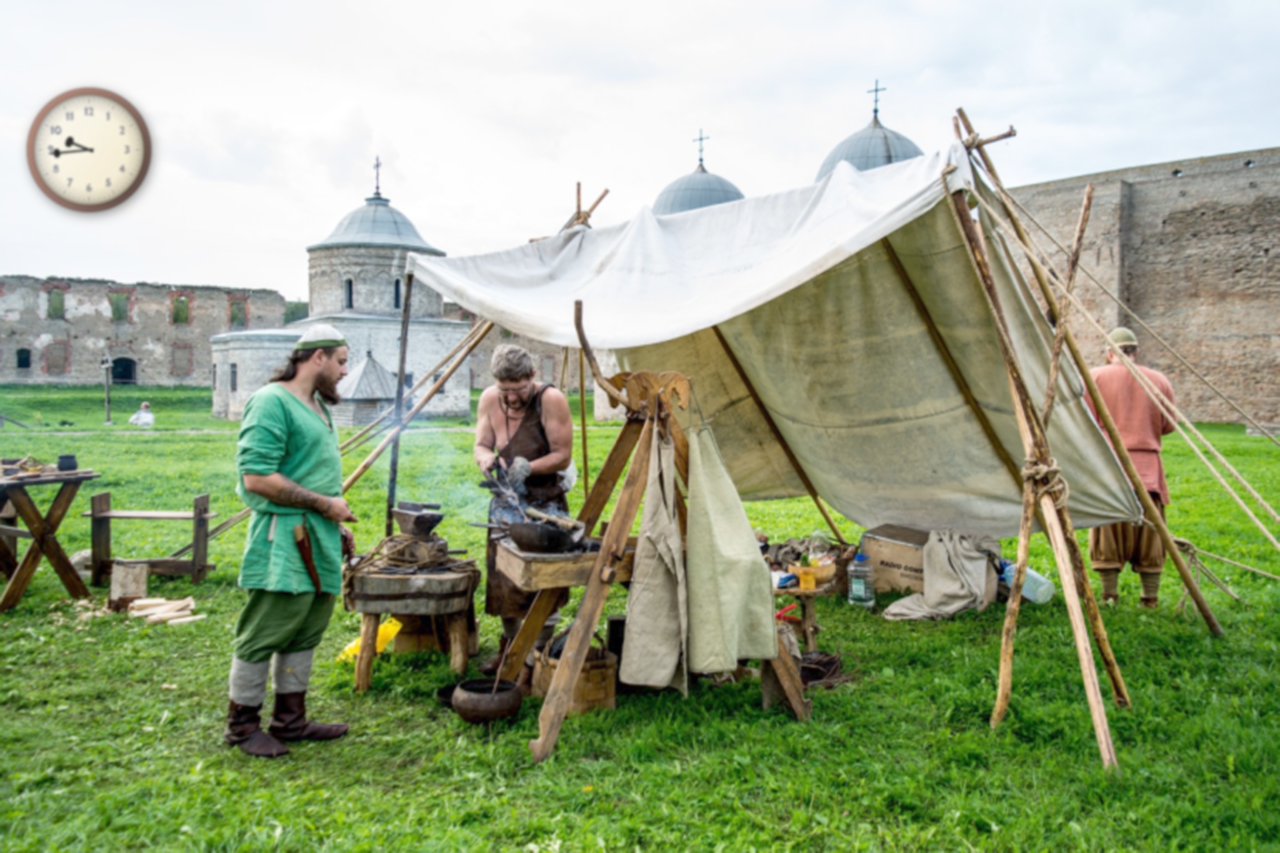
h=9 m=44
